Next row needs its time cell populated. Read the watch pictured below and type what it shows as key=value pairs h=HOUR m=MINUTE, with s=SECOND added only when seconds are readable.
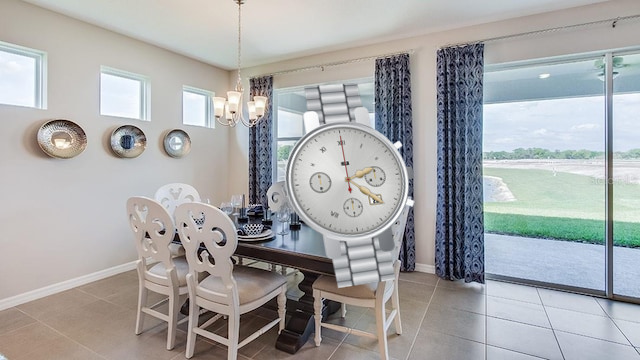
h=2 m=22
